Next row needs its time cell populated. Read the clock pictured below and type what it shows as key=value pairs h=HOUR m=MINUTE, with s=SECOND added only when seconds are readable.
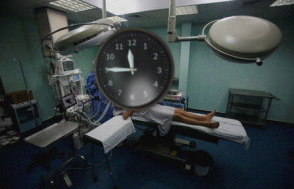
h=11 m=45
